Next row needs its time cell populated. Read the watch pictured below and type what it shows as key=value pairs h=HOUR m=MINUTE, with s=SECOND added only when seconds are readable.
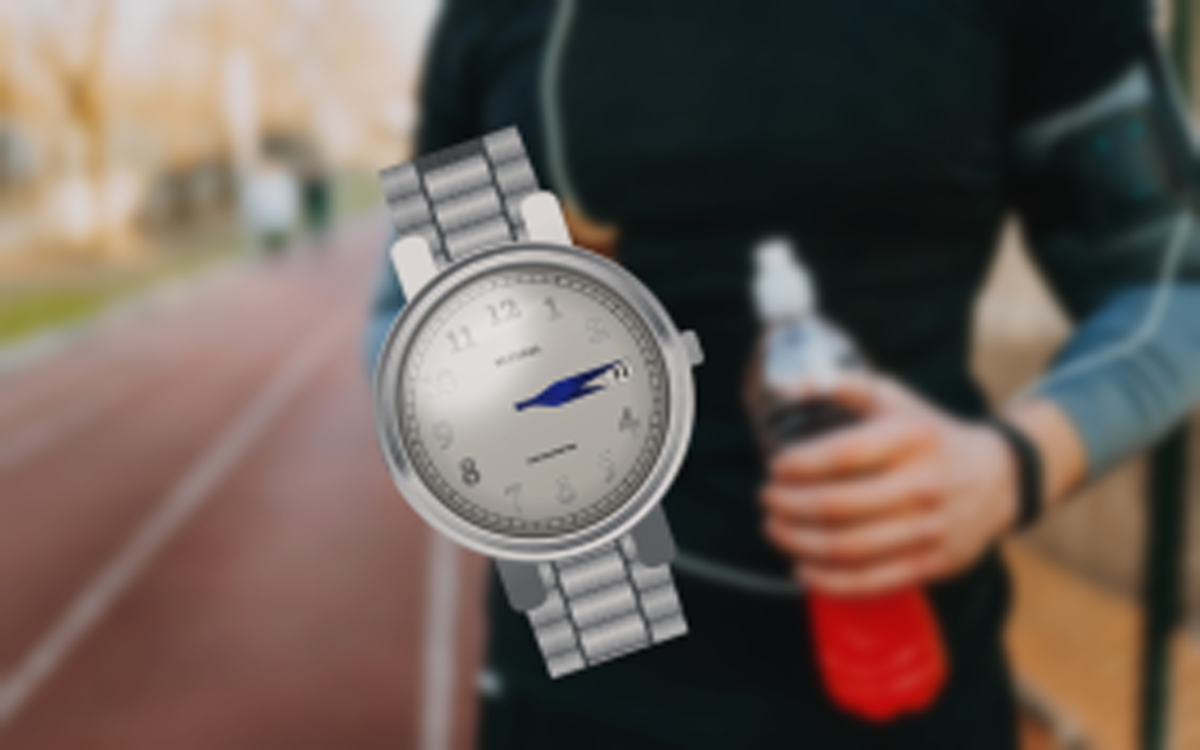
h=3 m=14
